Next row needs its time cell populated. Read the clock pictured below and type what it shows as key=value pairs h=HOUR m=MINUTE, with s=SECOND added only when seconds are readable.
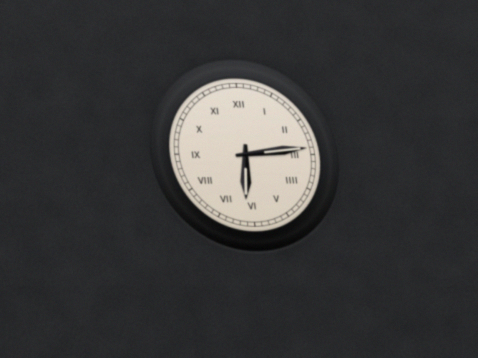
h=6 m=14
